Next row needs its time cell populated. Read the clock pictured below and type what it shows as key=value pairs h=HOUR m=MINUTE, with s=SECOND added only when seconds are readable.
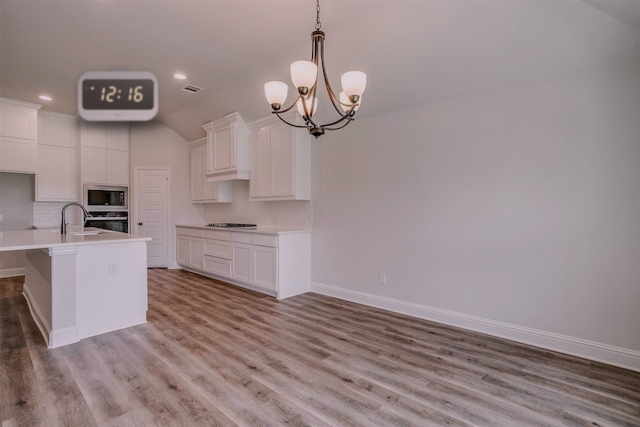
h=12 m=16
